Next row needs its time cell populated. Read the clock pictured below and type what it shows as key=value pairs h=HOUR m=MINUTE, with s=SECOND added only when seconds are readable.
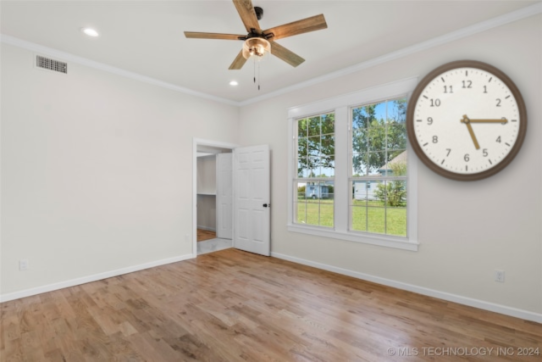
h=5 m=15
